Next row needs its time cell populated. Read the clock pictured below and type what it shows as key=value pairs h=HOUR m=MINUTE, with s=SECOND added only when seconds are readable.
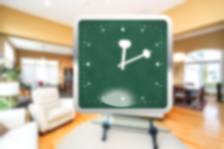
h=12 m=11
